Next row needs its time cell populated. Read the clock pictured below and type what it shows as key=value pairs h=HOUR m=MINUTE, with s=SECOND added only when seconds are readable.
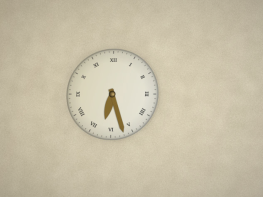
h=6 m=27
